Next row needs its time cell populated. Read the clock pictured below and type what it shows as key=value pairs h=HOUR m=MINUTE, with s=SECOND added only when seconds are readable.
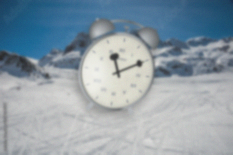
h=11 m=10
